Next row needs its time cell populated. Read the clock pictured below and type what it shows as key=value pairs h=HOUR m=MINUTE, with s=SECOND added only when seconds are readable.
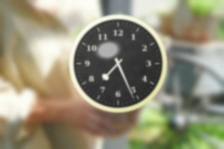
h=7 m=26
